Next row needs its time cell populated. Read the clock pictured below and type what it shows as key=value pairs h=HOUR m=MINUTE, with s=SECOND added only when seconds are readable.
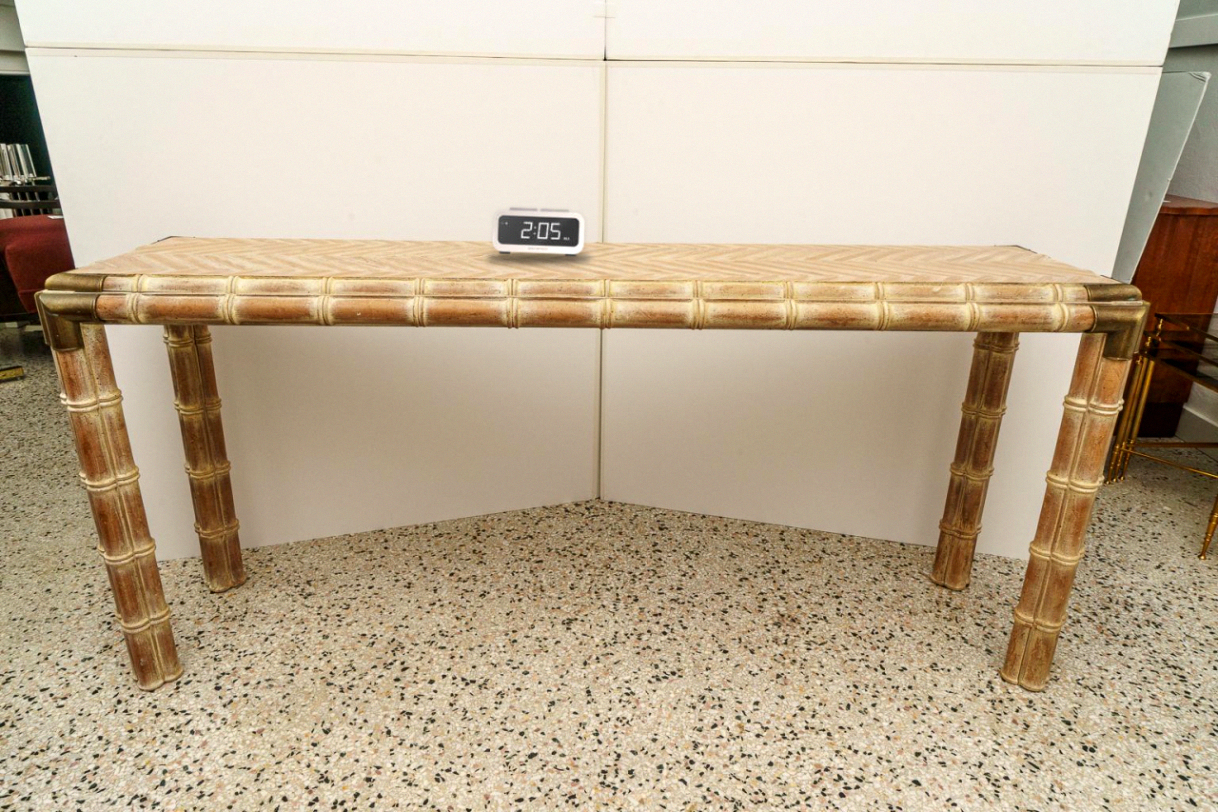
h=2 m=5
